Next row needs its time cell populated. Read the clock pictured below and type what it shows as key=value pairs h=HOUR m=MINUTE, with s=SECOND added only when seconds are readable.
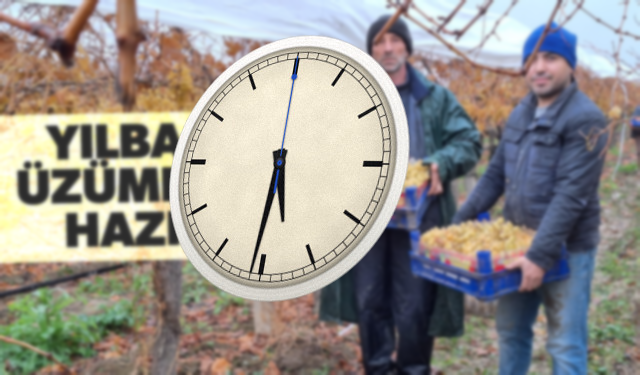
h=5 m=31 s=0
